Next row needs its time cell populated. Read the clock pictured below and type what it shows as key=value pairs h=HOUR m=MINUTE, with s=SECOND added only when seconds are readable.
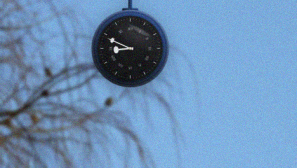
h=8 m=49
